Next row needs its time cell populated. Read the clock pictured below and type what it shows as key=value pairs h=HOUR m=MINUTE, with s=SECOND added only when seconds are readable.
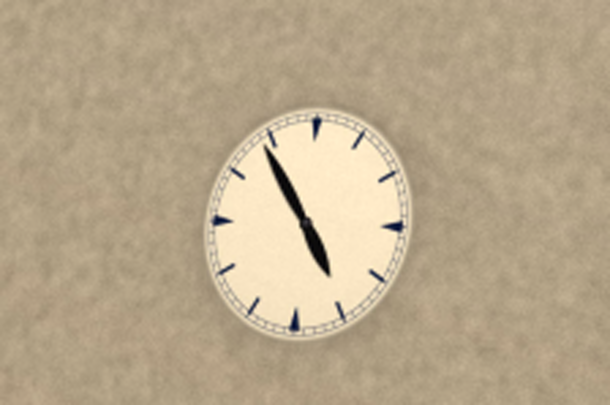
h=4 m=54
